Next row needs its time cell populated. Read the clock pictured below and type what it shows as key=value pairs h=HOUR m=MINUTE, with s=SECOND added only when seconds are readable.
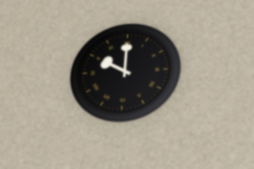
h=10 m=0
